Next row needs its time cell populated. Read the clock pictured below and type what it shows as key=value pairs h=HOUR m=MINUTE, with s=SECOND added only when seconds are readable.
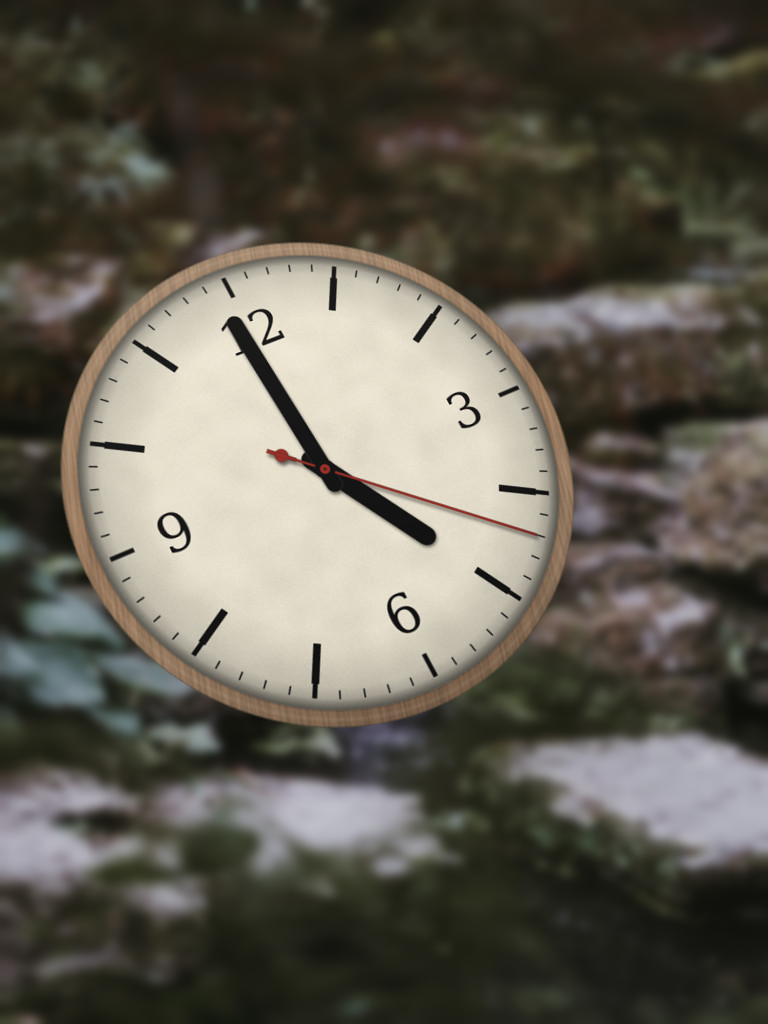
h=4 m=59 s=22
